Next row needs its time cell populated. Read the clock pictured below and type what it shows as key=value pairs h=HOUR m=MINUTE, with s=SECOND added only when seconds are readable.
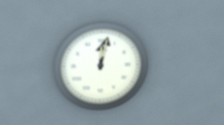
h=12 m=2
